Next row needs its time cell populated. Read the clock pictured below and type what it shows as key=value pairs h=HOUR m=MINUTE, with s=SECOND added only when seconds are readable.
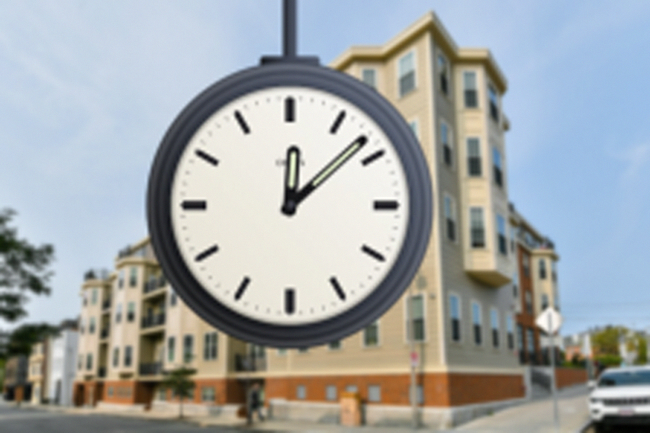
h=12 m=8
